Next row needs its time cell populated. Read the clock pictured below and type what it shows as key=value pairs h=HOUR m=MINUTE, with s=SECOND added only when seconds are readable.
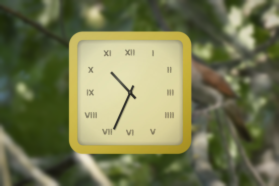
h=10 m=34
